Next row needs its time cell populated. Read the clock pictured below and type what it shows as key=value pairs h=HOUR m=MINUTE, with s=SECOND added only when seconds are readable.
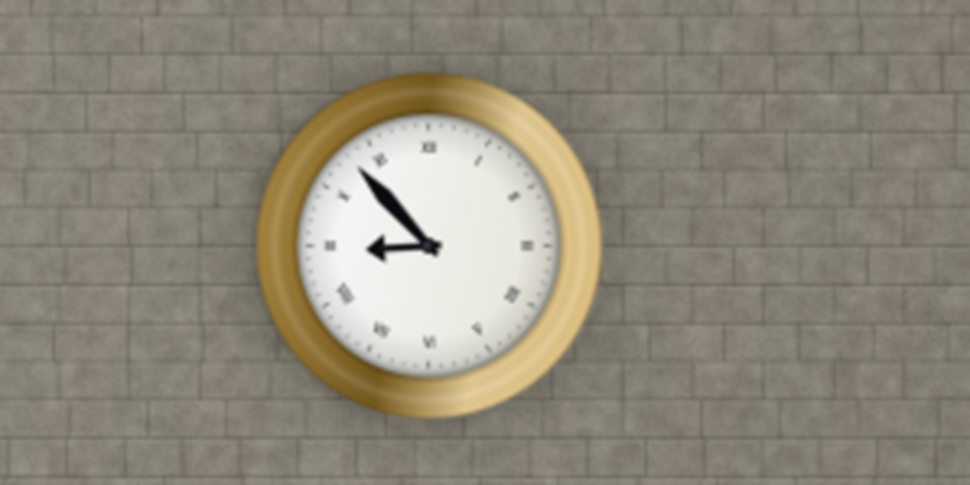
h=8 m=53
